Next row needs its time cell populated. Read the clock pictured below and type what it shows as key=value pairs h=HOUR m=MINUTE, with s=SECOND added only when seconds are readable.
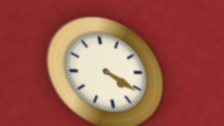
h=4 m=21
